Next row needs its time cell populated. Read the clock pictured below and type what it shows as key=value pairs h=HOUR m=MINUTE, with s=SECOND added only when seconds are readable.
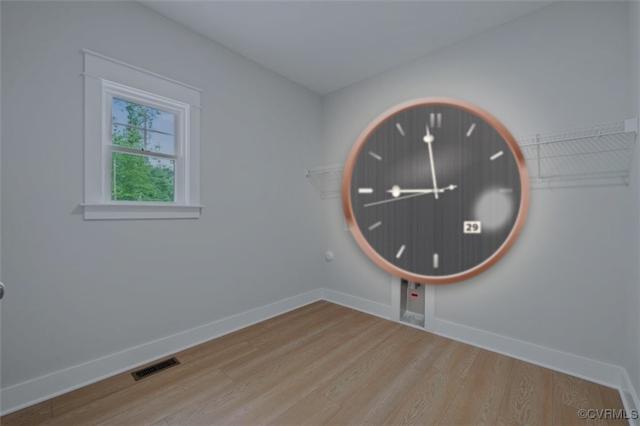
h=8 m=58 s=43
